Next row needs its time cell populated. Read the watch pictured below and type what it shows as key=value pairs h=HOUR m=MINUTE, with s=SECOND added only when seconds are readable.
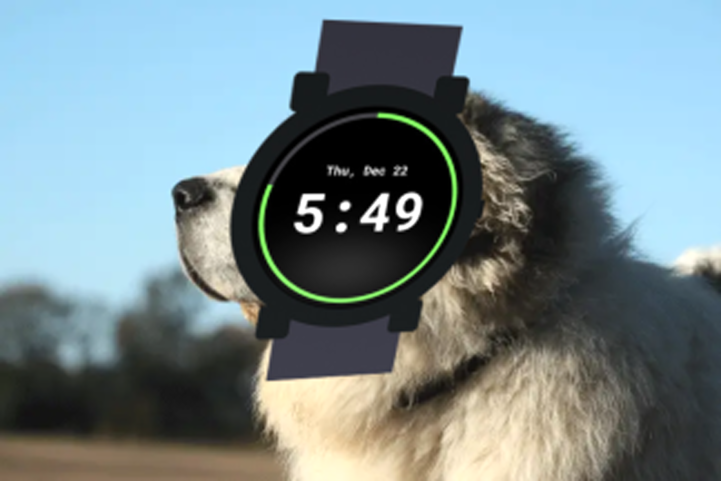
h=5 m=49
